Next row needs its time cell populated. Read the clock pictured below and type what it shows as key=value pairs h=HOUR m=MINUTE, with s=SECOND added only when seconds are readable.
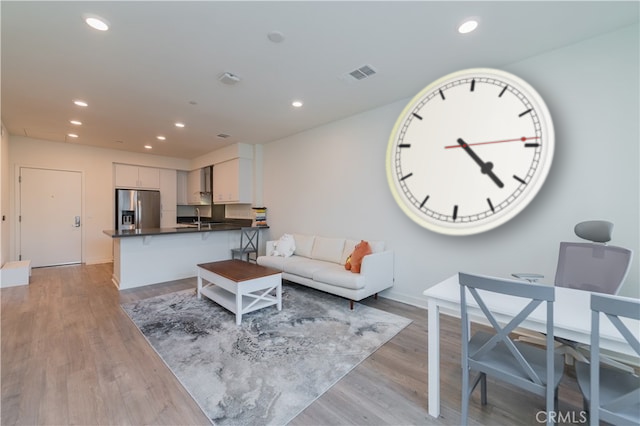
h=4 m=22 s=14
